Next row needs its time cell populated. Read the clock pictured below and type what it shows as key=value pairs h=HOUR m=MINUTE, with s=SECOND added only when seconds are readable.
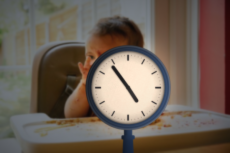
h=4 m=54
